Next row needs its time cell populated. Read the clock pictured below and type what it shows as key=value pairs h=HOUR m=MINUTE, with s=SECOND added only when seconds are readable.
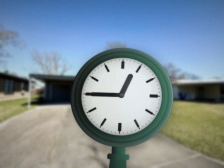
h=12 m=45
